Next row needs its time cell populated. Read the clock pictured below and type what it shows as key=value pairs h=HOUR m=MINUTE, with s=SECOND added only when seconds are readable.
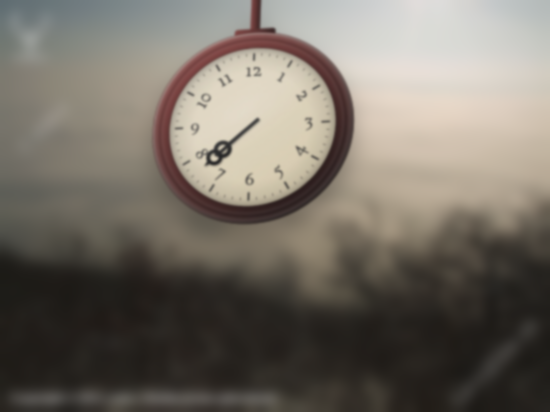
h=7 m=38
